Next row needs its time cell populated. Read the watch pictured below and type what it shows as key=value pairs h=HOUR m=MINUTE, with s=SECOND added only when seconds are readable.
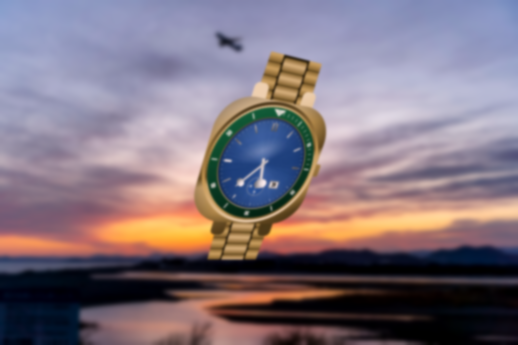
h=5 m=37
